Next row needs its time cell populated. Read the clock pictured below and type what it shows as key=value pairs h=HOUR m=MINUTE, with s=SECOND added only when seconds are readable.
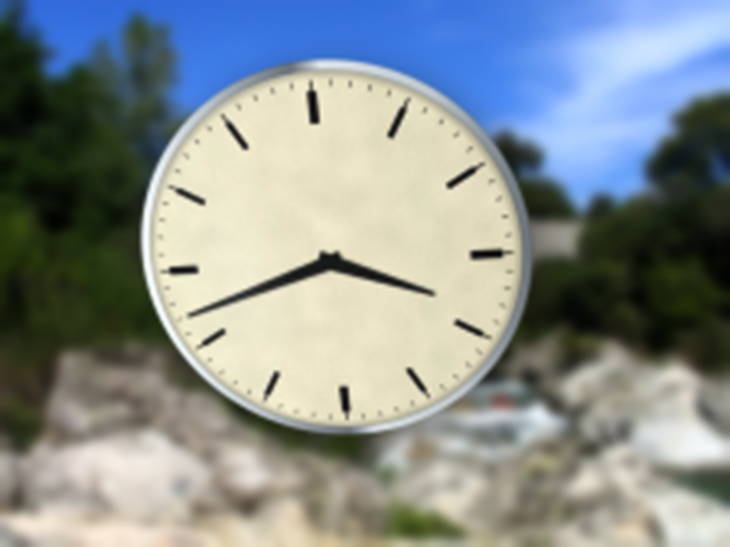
h=3 m=42
